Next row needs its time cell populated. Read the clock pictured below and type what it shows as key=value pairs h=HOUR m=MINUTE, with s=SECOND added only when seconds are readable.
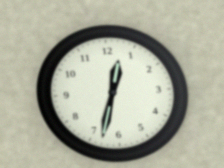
h=12 m=33
